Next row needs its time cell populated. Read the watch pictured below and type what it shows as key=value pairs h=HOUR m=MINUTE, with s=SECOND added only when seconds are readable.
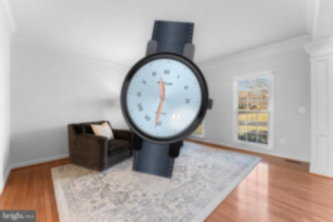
h=11 m=31
